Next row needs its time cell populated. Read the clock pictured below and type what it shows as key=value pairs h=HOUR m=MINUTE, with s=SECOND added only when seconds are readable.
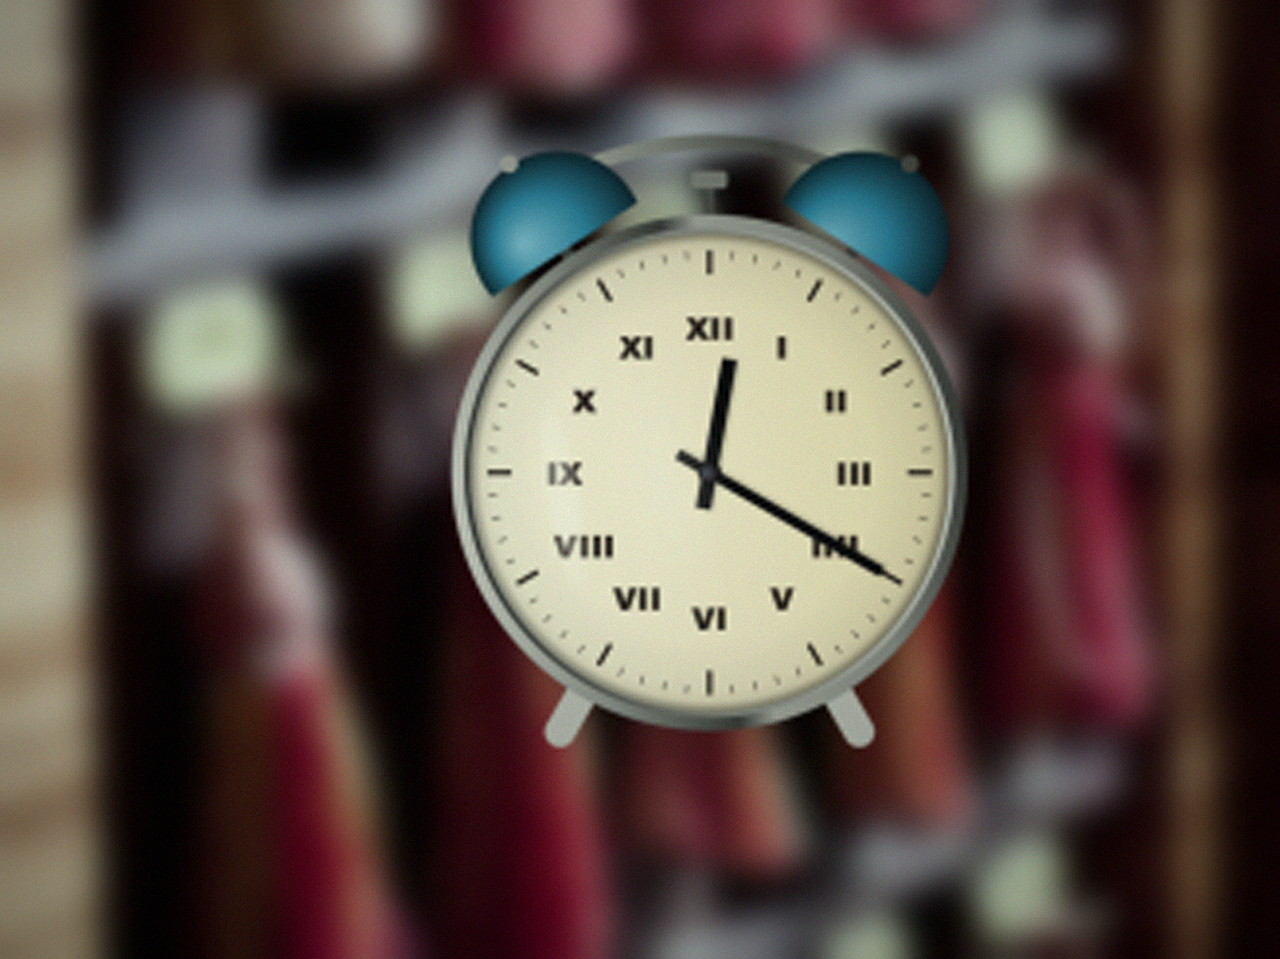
h=12 m=20
